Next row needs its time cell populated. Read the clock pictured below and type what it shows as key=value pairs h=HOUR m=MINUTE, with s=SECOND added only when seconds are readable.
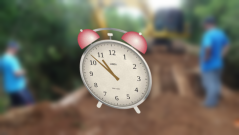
h=10 m=52
